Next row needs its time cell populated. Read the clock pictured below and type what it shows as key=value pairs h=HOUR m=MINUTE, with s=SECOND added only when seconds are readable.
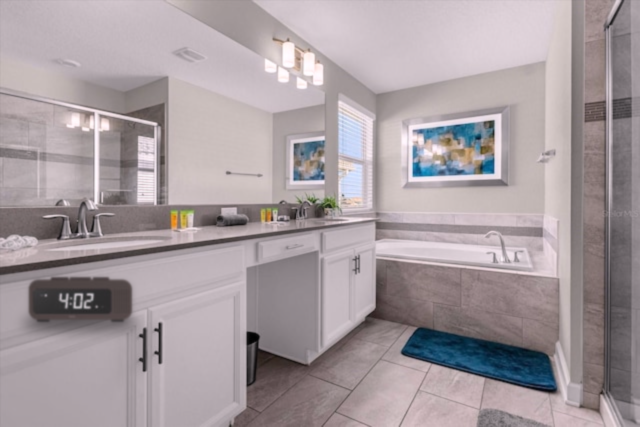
h=4 m=2
